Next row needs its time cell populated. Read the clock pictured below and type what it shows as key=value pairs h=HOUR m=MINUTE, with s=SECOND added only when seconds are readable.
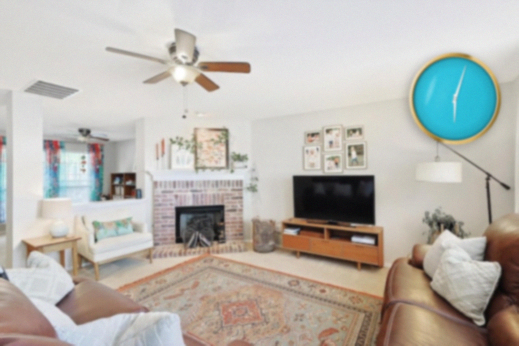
h=6 m=3
